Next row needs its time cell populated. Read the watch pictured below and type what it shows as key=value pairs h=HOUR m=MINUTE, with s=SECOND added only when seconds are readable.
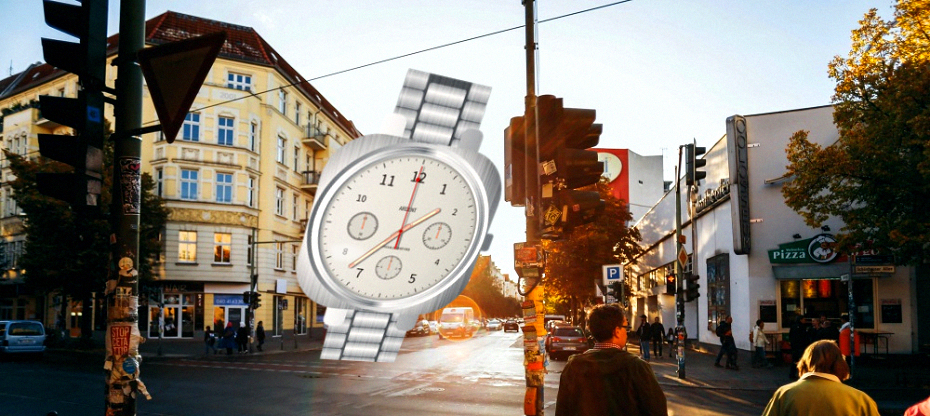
h=1 m=37
